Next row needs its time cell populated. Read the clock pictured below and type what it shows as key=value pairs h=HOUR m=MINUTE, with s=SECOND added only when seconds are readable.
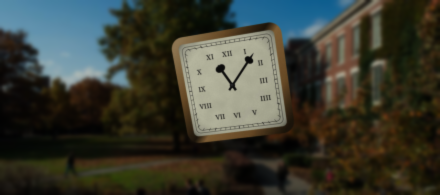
h=11 m=7
